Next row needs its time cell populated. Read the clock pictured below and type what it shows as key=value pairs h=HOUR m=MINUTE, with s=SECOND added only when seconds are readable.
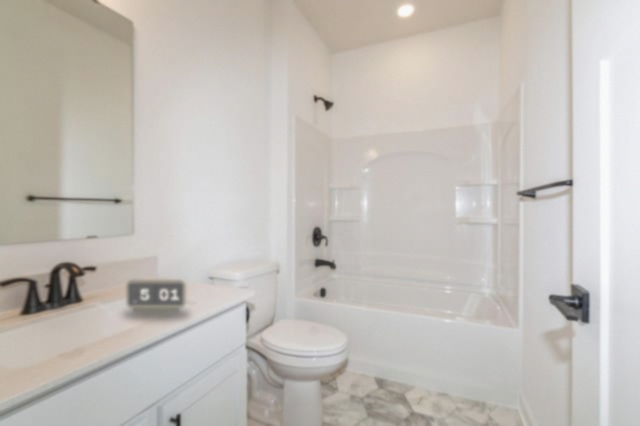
h=5 m=1
